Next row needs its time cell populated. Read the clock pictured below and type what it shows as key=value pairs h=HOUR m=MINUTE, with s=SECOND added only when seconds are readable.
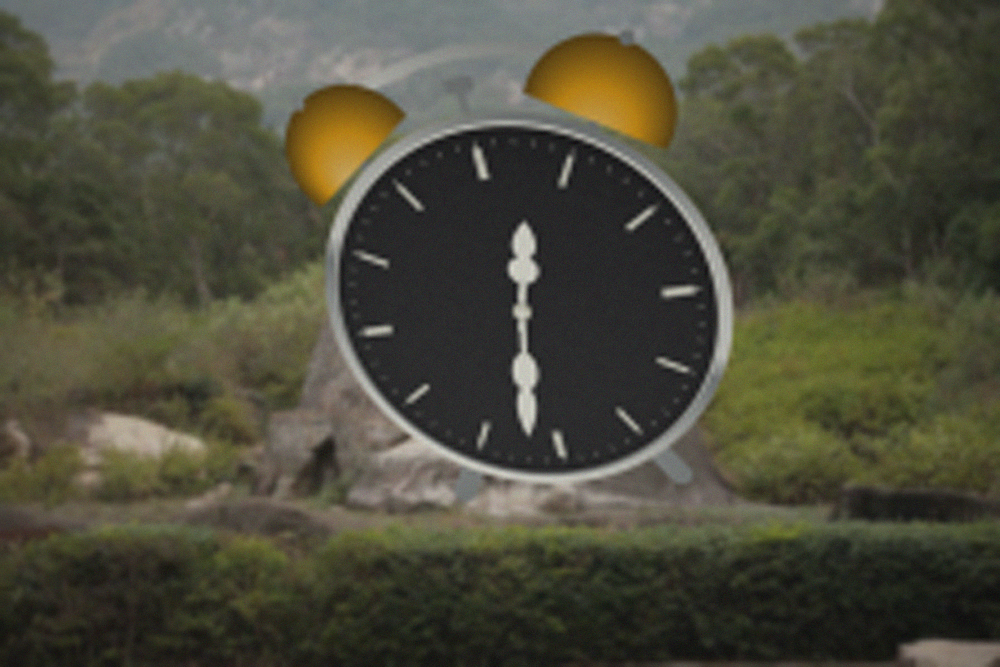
h=12 m=32
